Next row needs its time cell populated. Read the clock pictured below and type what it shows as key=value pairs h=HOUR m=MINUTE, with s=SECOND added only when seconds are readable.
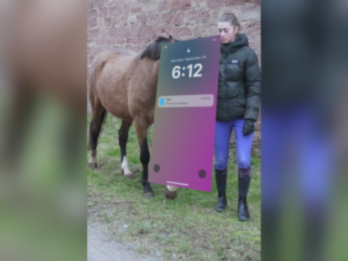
h=6 m=12
